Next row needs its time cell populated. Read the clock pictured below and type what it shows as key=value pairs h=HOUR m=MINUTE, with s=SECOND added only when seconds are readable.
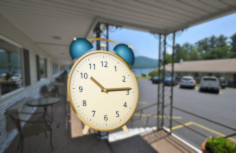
h=10 m=14
